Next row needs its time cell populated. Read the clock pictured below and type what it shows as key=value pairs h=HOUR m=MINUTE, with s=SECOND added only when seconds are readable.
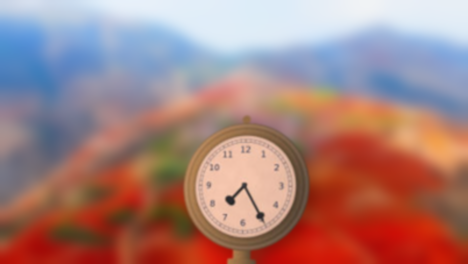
h=7 m=25
